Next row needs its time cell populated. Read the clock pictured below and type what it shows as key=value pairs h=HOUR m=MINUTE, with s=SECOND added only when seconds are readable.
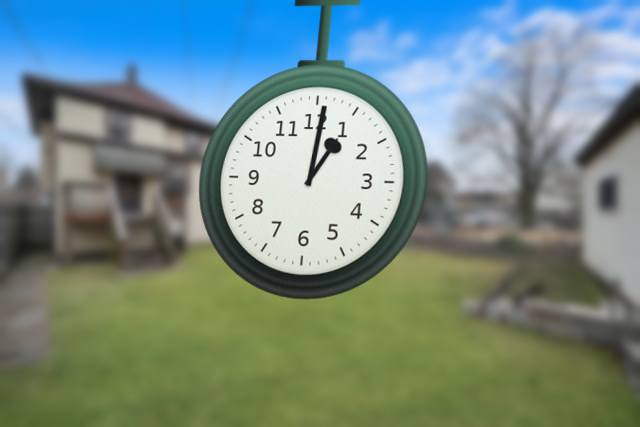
h=1 m=1
